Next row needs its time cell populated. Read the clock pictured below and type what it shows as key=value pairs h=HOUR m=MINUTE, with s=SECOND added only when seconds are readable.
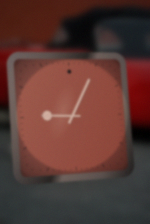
h=9 m=5
